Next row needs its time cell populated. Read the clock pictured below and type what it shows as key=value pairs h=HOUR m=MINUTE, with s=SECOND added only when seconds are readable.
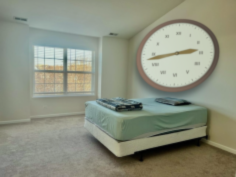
h=2 m=43
